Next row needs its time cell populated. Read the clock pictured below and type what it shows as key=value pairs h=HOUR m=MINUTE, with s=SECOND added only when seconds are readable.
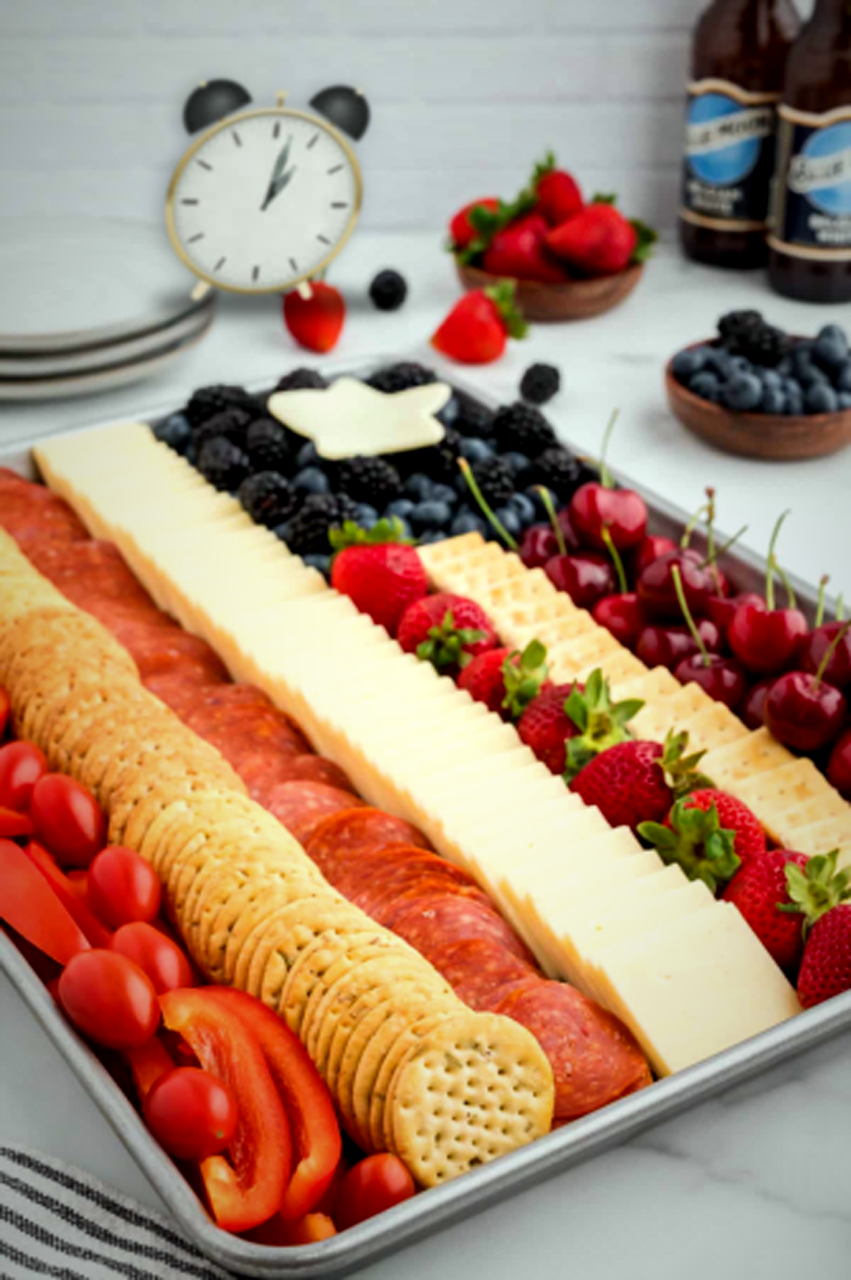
h=1 m=2
